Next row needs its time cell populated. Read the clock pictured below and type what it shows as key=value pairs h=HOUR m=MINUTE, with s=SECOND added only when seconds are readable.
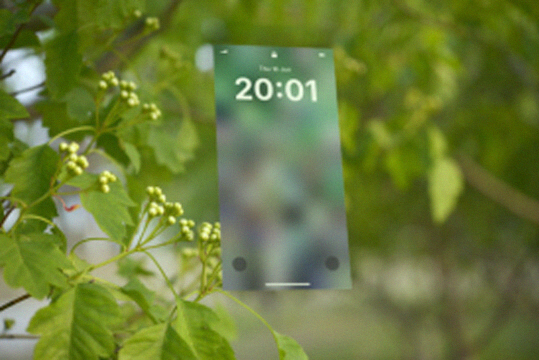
h=20 m=1
